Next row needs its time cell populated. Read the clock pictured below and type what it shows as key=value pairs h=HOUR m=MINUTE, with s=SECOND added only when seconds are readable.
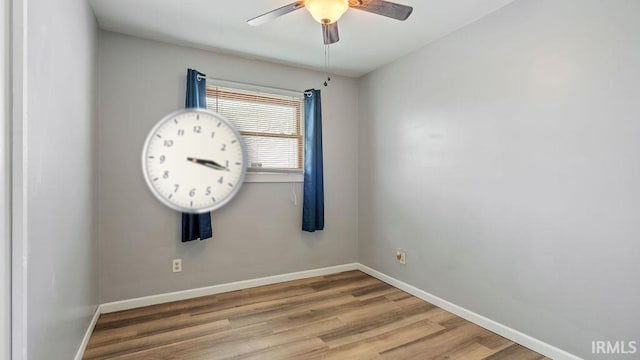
h=3 m=17
